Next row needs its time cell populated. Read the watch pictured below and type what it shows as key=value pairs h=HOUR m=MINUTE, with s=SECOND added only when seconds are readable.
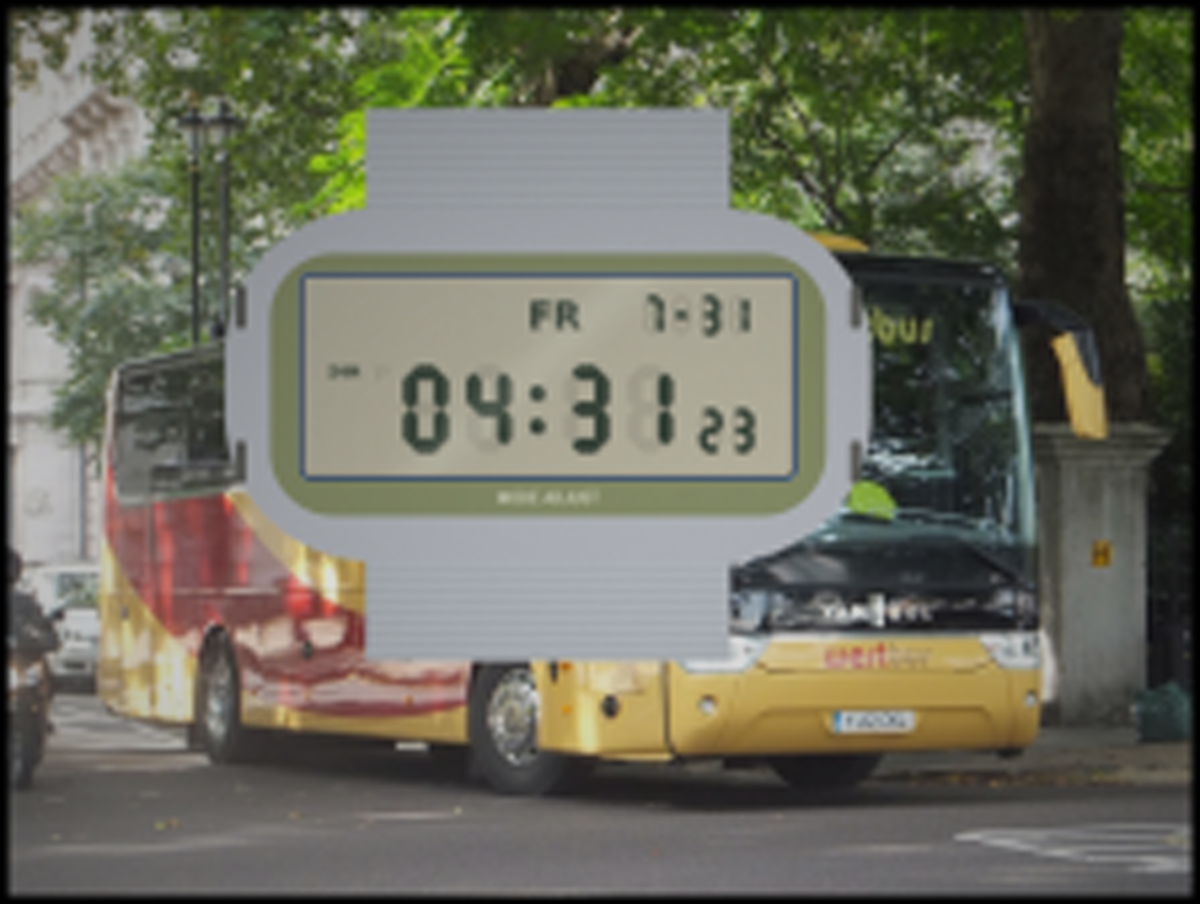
h=4 m=31 s=23
